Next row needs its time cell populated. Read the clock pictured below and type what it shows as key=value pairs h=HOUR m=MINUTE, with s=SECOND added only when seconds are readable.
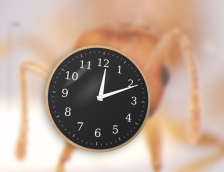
h=12 m=11
